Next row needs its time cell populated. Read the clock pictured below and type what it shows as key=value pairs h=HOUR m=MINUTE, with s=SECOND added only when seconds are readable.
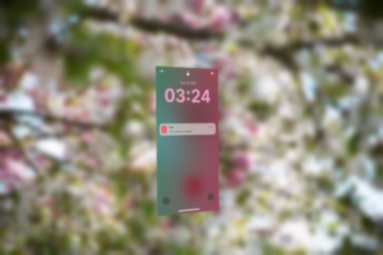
h=3 m=24
